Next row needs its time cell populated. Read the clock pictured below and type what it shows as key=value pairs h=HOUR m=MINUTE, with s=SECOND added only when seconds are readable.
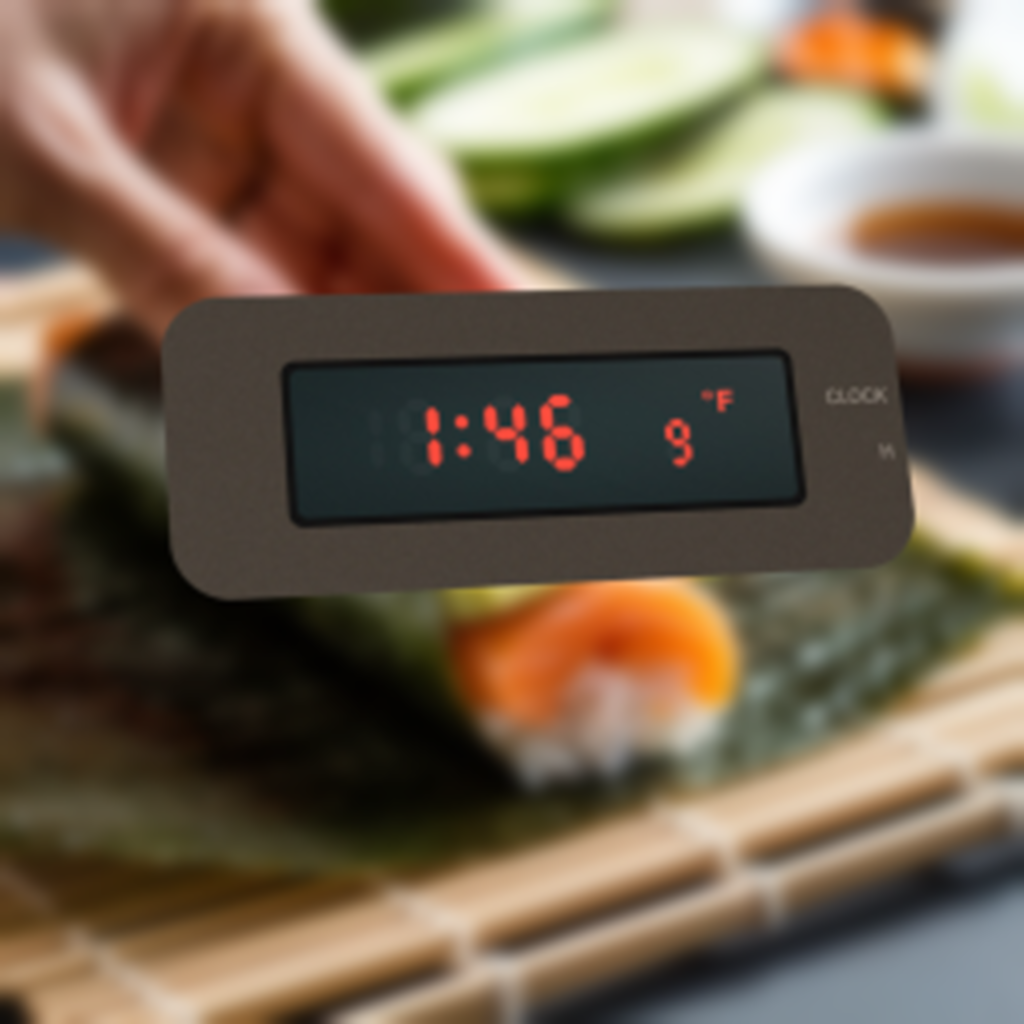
h=1 m=46
